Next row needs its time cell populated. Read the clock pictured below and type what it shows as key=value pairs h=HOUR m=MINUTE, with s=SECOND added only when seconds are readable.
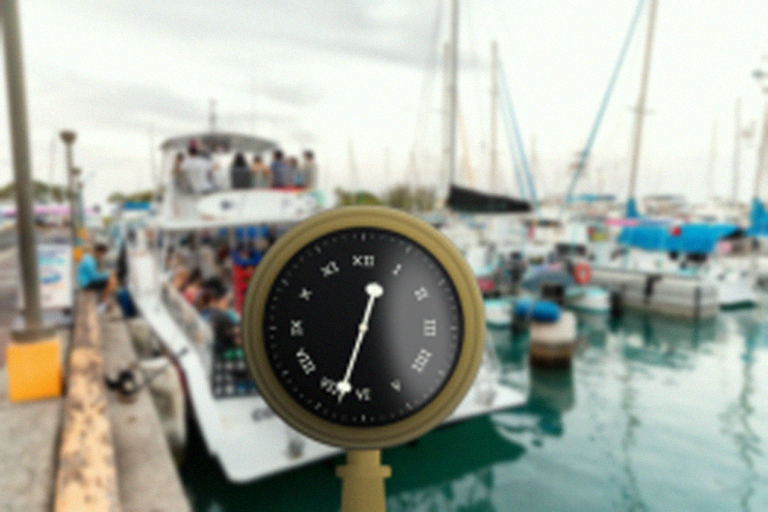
h=12 m=33
